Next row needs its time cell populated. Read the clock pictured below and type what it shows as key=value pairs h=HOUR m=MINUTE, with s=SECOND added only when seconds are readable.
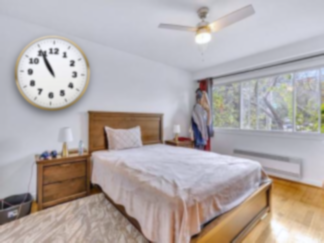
h=10 m=55
